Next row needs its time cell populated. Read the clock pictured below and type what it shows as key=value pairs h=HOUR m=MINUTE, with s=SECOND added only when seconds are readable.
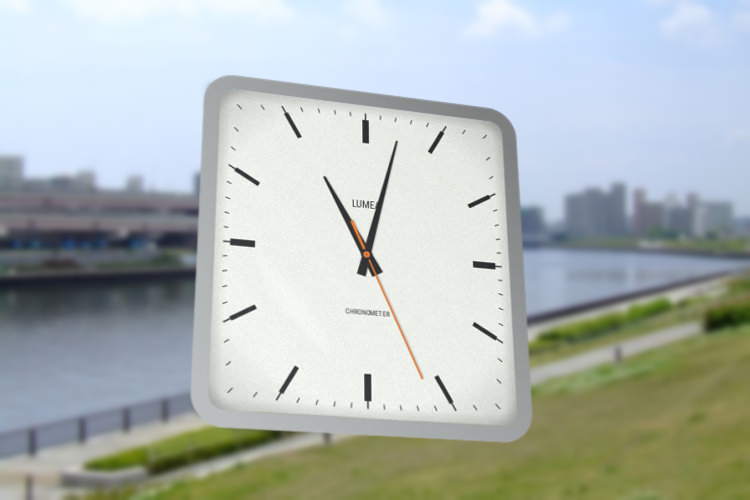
h=11 m=2 s=26
